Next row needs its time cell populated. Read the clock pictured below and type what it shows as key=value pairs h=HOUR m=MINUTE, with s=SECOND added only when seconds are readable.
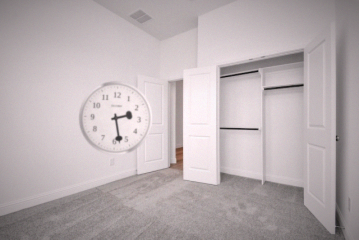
h=2 m=28
